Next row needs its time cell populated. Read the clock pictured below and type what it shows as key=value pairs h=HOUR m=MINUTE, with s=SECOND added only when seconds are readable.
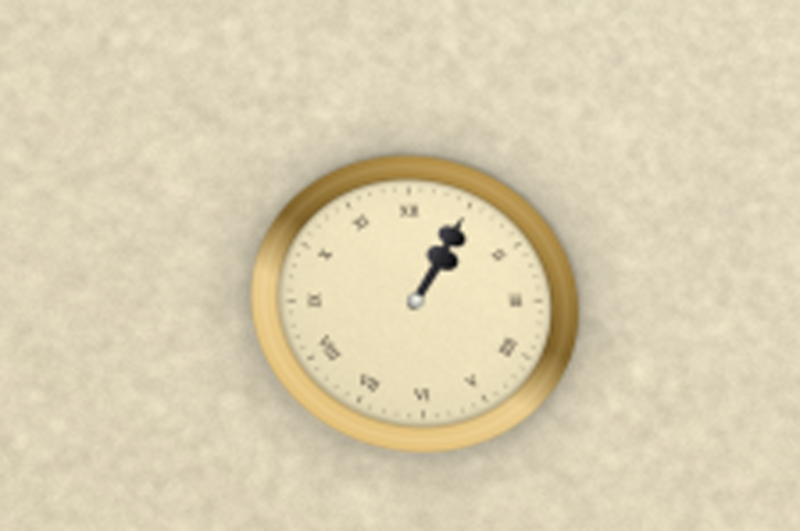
h=1 m=5
